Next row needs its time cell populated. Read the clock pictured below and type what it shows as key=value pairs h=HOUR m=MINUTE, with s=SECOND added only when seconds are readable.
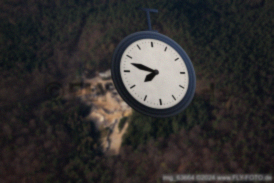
h=7 m=48
